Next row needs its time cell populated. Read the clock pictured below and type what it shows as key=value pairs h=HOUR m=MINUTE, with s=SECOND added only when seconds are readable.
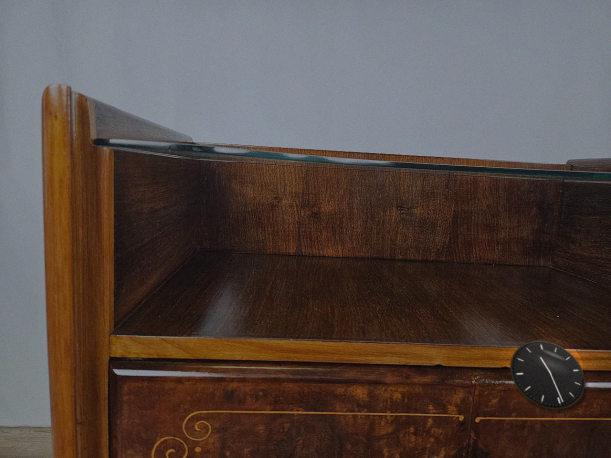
h=11 m=29
